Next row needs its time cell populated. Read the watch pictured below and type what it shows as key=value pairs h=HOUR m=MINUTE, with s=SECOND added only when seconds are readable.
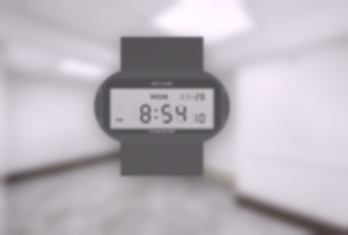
h=8 m=54
